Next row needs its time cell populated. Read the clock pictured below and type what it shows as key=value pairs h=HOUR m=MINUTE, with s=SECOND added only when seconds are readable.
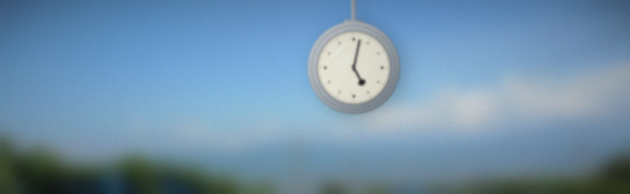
h=5 m=2
